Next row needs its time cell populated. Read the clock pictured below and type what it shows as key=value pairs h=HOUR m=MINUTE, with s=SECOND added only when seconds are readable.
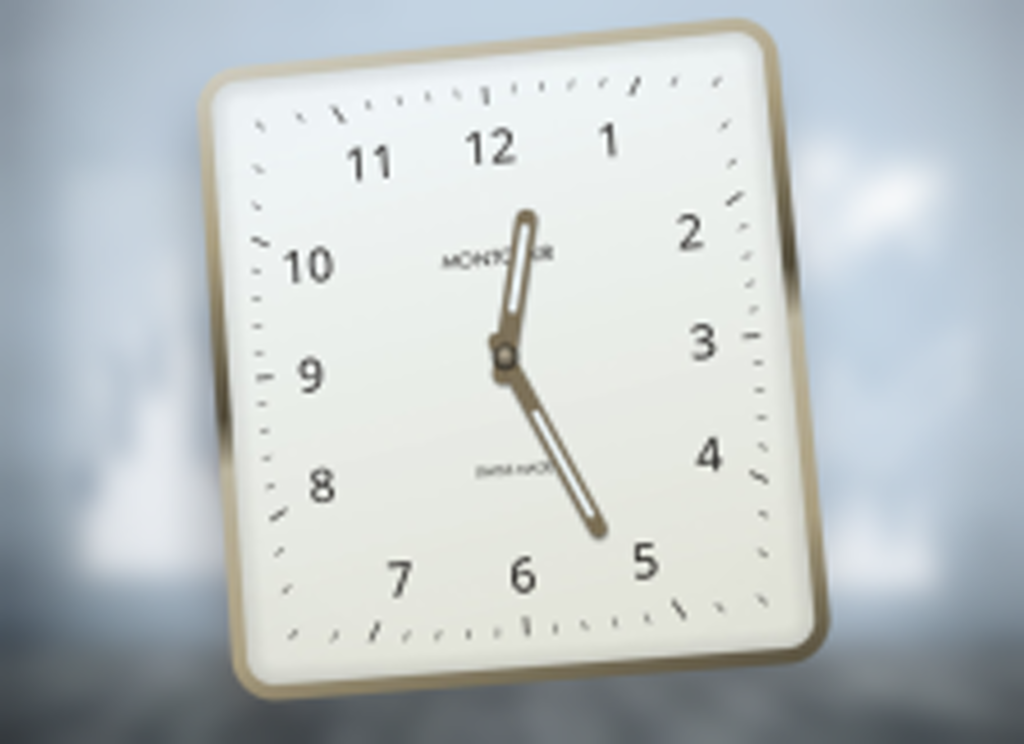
h=12 m=26
